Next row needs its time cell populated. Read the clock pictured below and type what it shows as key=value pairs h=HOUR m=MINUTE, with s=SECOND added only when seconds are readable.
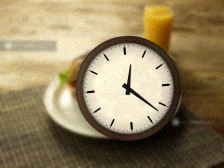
h=12 m=22
